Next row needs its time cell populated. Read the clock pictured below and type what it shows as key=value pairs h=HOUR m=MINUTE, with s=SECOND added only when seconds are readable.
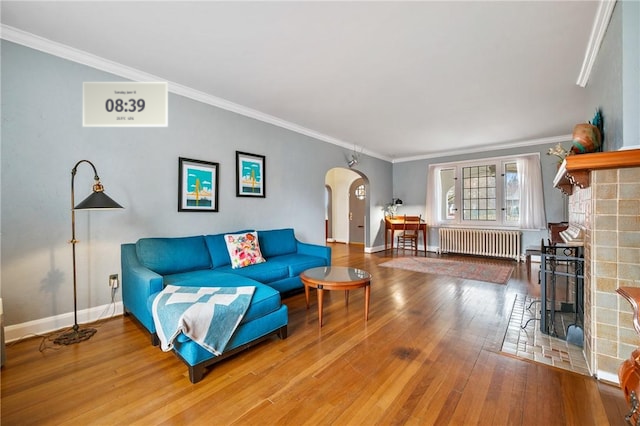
h=8 m=39
